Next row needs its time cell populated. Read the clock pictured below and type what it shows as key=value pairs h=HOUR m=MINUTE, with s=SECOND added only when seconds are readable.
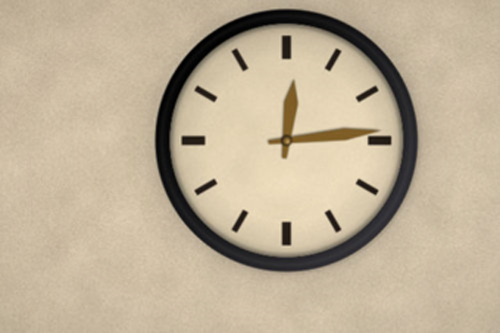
h=12 m=14
